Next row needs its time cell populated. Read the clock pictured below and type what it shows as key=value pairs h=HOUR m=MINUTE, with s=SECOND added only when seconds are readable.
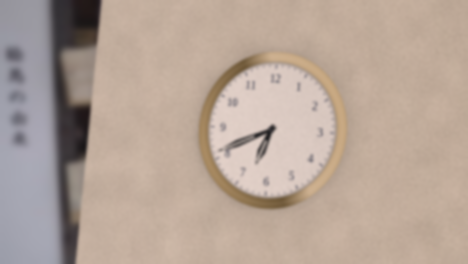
h=6 m=41
